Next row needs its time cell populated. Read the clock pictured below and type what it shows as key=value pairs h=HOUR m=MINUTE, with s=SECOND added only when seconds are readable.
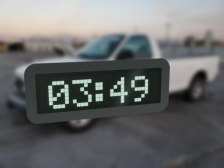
h=3 m=49
